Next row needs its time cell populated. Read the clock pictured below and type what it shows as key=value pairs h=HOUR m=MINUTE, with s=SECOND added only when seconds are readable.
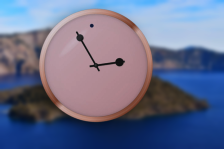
h=2 m=56
